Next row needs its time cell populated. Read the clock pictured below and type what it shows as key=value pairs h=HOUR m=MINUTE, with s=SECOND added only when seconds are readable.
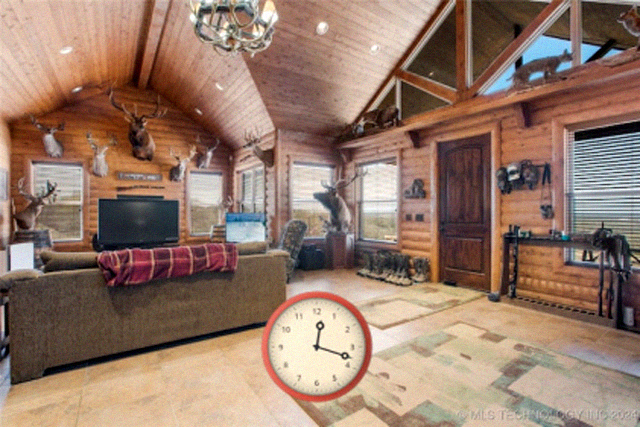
h=12 m=18
